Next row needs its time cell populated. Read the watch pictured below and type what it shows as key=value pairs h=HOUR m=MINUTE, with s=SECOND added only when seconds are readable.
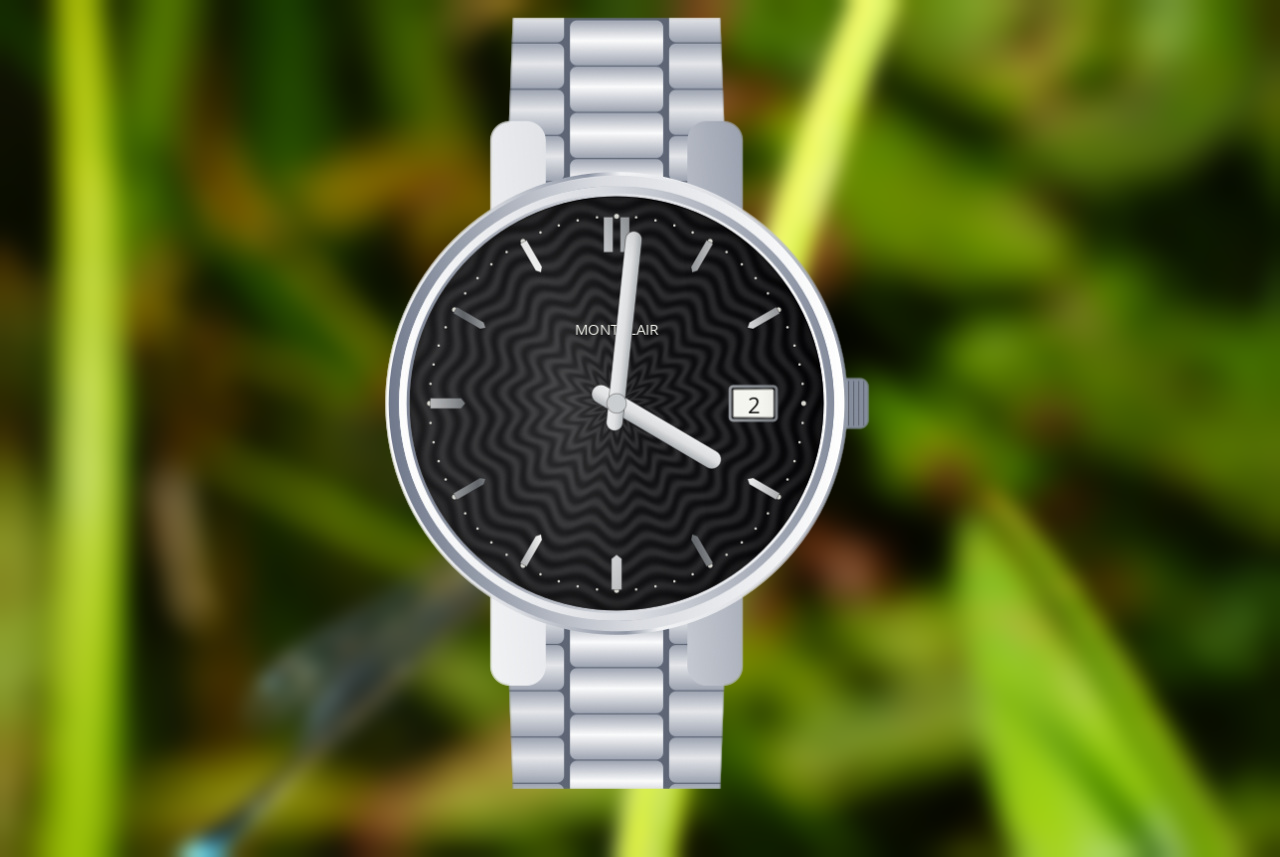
h=4 m=1
